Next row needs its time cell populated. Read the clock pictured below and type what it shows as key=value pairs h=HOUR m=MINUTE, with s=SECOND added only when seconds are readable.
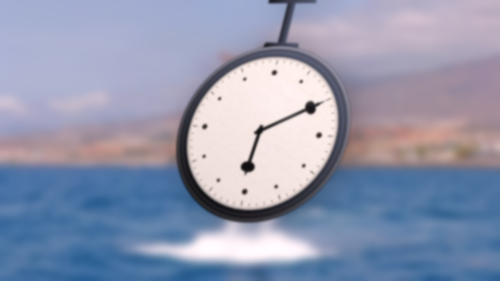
h=6 m=10
